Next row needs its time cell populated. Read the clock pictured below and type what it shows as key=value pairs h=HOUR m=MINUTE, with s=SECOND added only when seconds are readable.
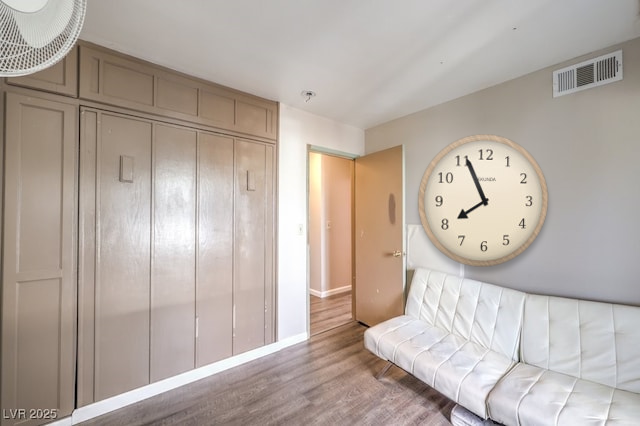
h=7 m=56
